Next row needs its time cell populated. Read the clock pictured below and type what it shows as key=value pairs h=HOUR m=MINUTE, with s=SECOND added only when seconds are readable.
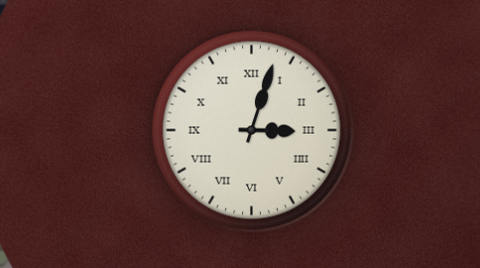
h=3 m=3
